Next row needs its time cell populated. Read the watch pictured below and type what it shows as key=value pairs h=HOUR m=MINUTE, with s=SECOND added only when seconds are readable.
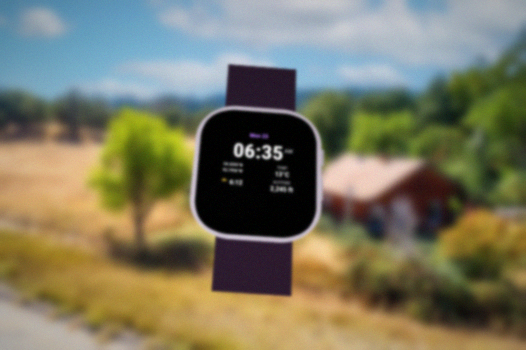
h=6 m=35
